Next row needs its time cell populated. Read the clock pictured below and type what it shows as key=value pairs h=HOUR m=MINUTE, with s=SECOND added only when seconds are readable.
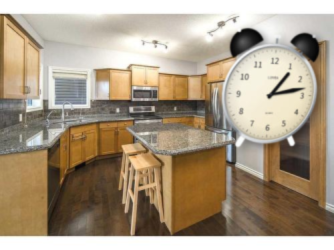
h=1 m=13
